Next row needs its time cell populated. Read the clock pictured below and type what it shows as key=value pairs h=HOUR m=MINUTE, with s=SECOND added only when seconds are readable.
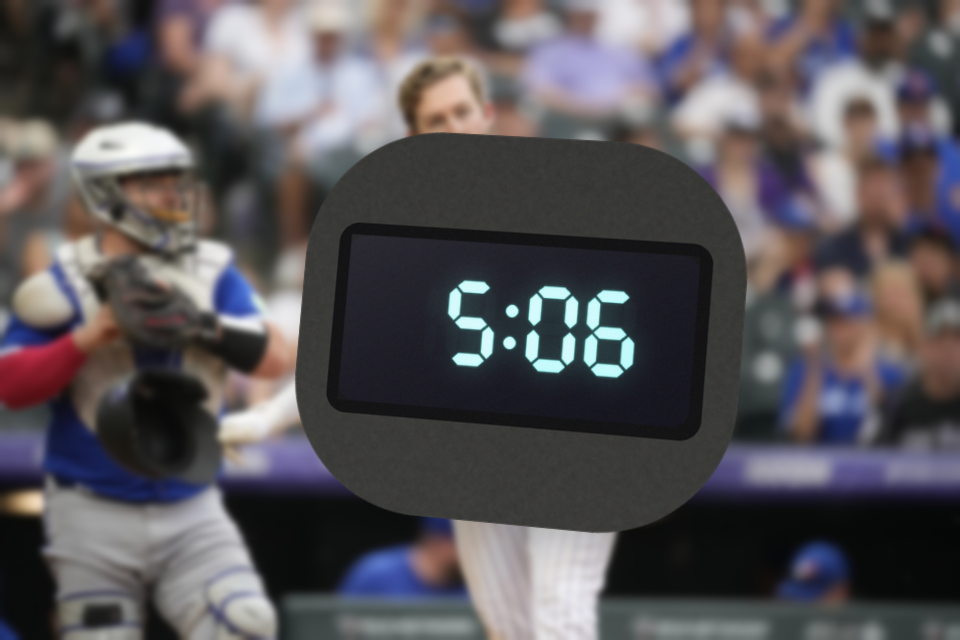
h=5 m=6
